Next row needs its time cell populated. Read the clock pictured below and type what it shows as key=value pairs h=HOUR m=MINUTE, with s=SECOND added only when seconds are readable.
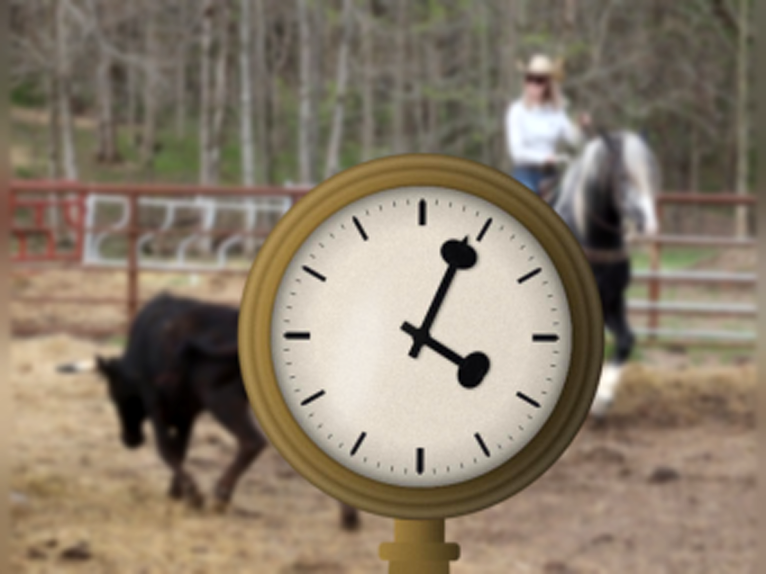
h=4 m=4
